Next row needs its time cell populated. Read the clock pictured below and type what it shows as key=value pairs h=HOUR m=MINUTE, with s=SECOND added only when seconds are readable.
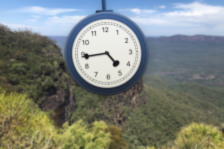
h=4 m=44
